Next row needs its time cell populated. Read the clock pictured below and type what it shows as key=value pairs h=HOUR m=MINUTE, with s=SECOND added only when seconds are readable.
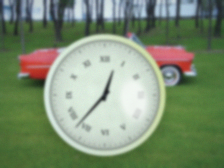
h=12 m=37
